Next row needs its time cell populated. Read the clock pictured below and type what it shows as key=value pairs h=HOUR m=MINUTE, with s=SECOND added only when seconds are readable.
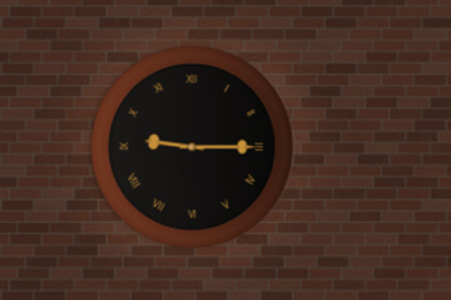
h=9 m=15
